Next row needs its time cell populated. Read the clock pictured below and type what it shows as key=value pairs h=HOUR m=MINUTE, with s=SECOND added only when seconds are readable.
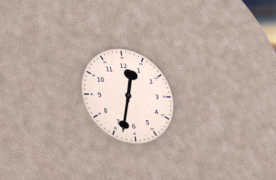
h=12 m=33
